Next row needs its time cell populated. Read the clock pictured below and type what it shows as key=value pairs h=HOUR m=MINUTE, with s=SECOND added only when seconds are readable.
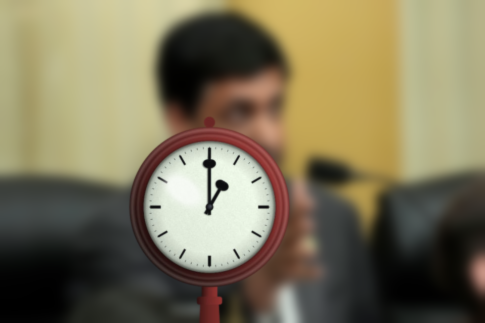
h=1 m=0
